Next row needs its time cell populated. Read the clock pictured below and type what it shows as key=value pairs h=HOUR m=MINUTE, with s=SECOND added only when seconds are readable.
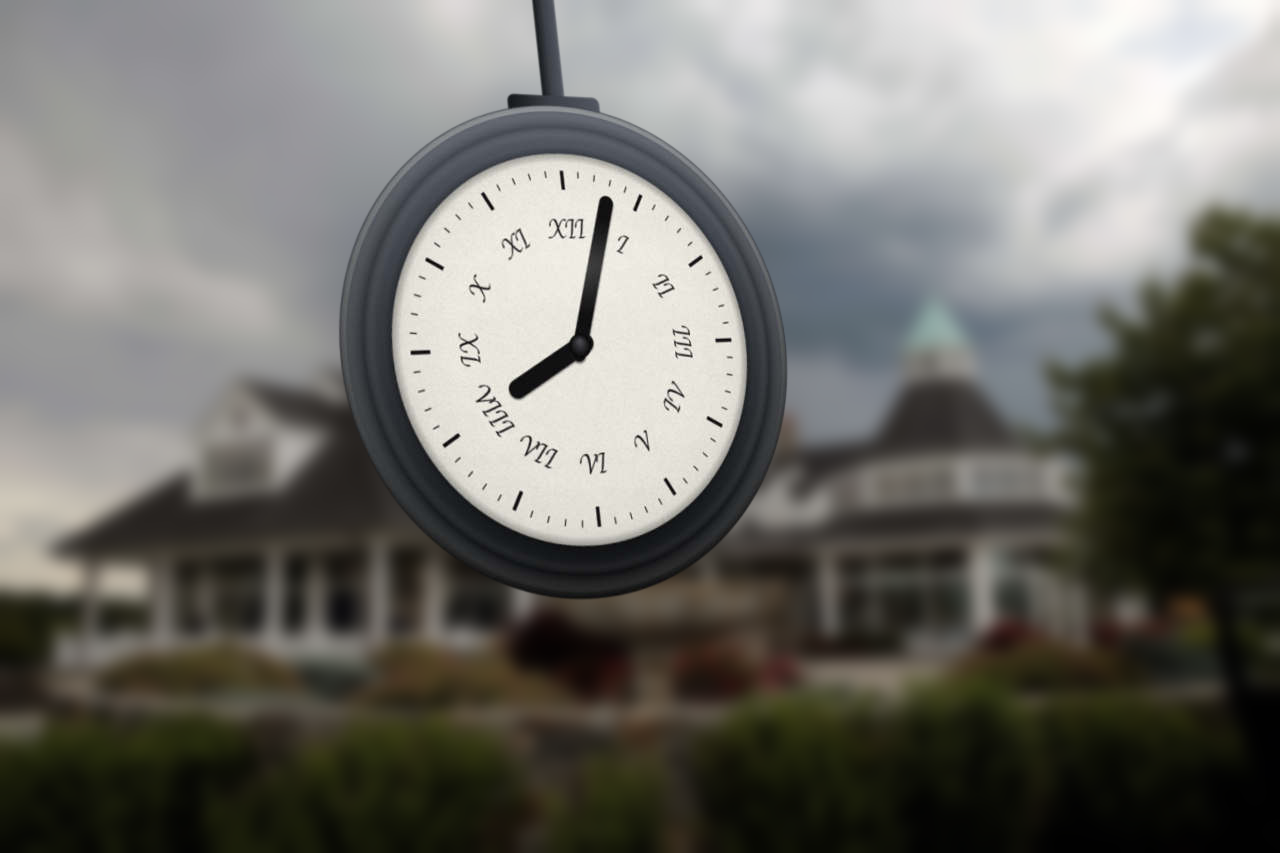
h=8 m=3
